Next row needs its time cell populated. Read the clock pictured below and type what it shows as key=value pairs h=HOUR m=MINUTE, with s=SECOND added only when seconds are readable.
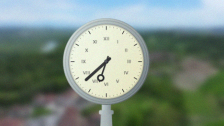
h=6 m=38
